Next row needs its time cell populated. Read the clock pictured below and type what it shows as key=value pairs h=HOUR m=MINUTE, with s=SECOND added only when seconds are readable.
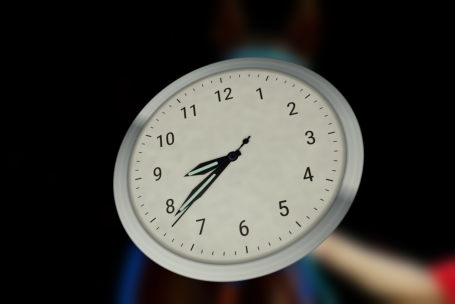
h=8 m=38 s=38
